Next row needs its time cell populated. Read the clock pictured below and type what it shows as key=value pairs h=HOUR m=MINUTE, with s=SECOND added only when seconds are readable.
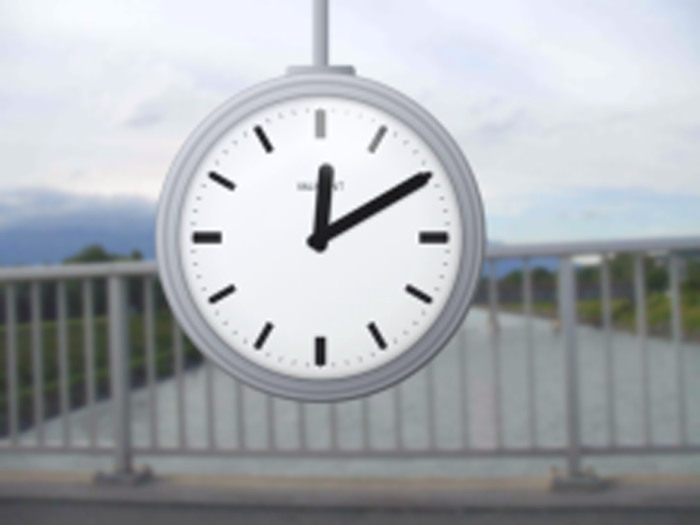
h=12 m=10
